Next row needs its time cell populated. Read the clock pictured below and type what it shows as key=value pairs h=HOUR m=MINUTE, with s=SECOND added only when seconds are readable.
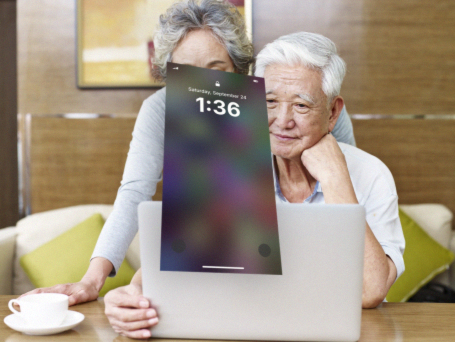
h=1 m=36
